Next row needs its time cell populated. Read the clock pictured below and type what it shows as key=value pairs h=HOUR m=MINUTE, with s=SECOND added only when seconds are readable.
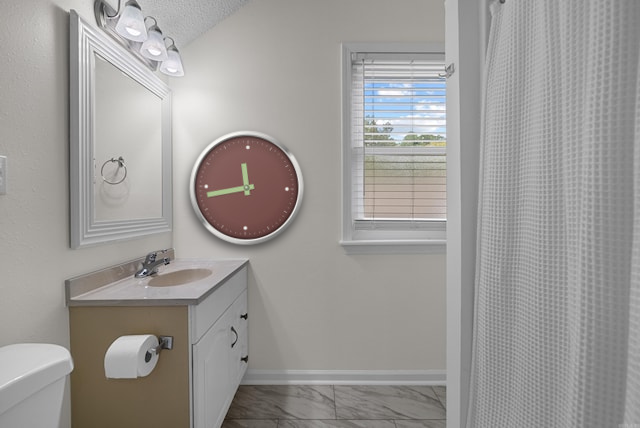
h=11 m=43
